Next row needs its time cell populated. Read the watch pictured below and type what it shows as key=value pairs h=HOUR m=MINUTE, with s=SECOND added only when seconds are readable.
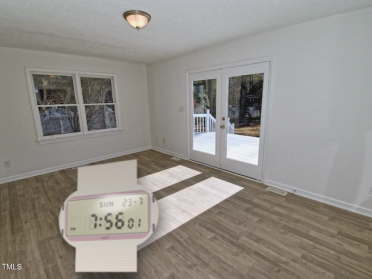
h=7 m=56 s=1
